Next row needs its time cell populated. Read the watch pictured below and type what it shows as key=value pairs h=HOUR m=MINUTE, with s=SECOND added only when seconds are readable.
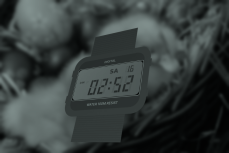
h=2 m=52
